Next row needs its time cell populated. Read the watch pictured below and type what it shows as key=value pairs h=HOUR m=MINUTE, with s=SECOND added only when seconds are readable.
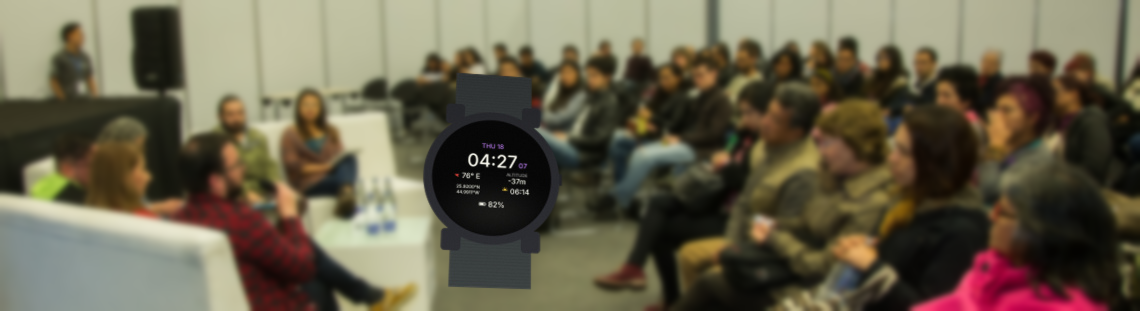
h=4 m=27
